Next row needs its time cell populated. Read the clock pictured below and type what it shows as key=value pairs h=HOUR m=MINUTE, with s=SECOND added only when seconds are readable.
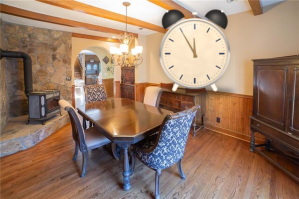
h=11 m=55
